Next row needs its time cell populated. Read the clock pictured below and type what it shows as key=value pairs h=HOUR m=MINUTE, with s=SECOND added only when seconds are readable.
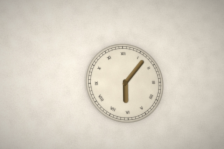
h=6 m=7
